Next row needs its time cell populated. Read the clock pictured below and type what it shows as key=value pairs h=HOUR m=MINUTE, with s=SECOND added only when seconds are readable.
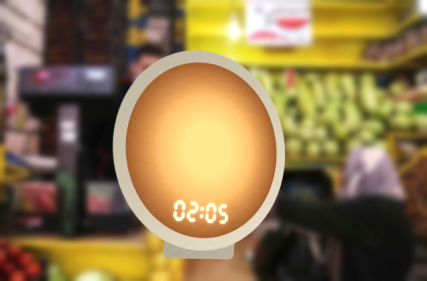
h=2 m=5
